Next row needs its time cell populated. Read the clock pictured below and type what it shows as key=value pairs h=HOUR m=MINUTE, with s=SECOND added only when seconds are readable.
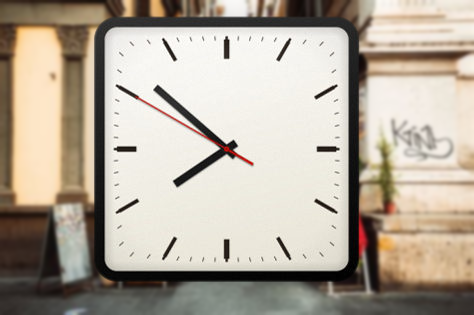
h=7 m=51 s=50
